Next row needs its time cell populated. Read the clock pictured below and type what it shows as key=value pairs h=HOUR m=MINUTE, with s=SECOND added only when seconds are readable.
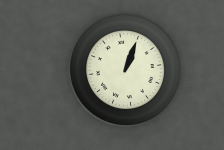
h=1 m=5
